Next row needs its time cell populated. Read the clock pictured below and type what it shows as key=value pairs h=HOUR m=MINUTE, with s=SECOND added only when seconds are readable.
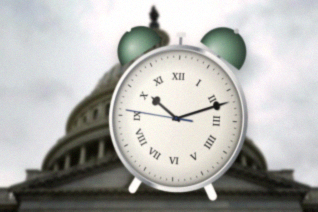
h=10 m=11 s=46
